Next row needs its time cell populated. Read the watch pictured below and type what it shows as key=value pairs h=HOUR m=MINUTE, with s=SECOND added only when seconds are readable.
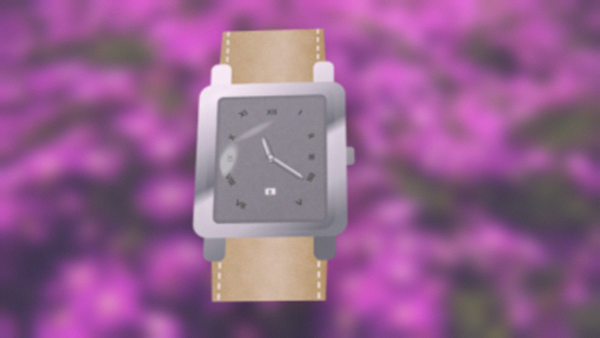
h=11 m=21
